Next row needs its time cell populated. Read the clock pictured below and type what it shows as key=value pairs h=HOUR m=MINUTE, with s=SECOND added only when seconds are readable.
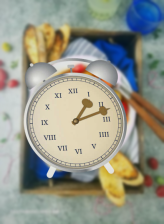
h=1 m=12
